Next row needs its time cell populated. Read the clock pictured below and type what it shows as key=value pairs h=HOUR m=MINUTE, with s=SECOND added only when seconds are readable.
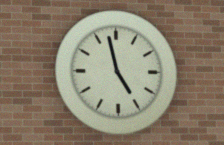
h=4 m=58
